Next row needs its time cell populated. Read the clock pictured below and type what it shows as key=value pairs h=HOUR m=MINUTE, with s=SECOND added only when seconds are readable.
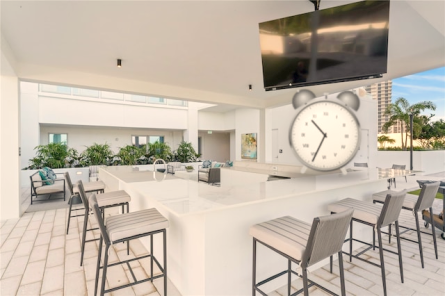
h=10 m=34
